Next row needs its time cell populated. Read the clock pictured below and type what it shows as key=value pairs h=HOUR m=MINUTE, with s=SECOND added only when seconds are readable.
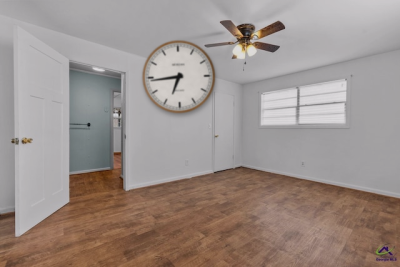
h=6 m=44
